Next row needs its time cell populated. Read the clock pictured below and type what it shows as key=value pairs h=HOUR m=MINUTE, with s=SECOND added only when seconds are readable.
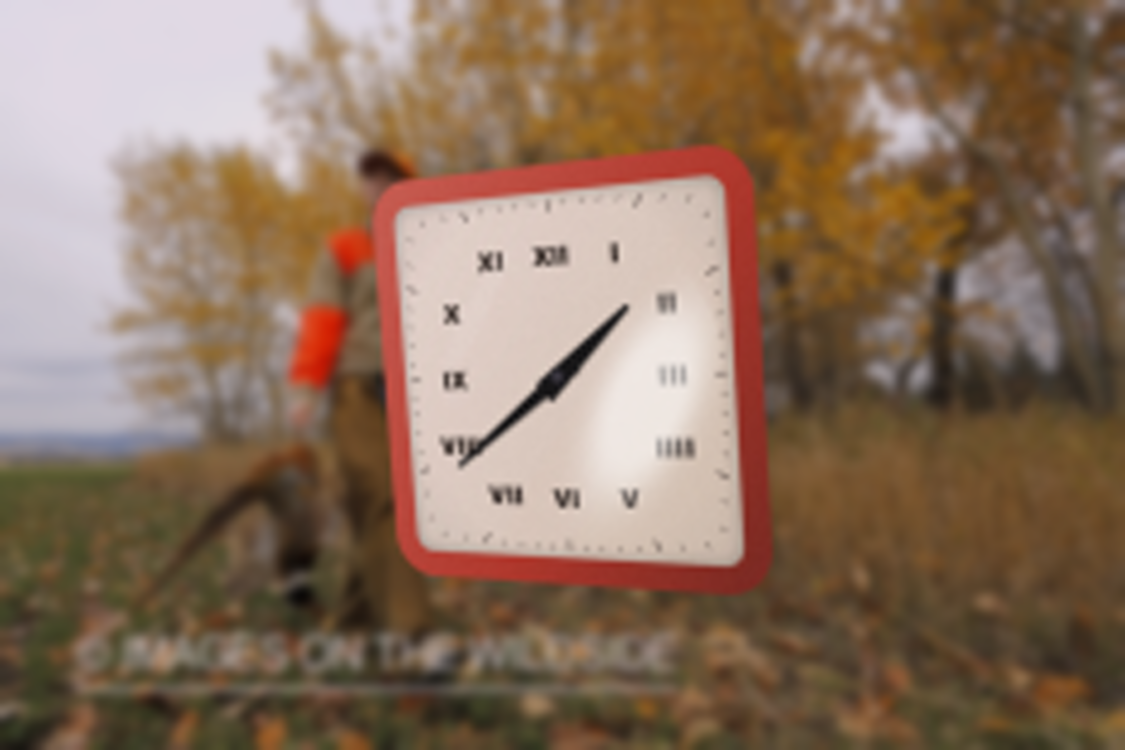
h=1 m=39
